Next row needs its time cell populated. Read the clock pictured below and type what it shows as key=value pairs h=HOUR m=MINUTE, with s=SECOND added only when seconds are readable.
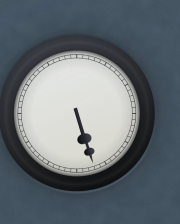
h=5 m=27
